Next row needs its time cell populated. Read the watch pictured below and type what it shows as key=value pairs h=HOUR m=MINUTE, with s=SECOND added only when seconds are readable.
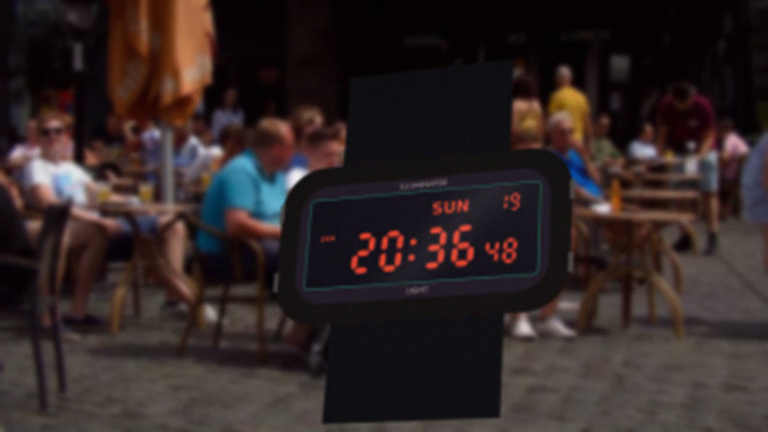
h=20 m=36 s=48
